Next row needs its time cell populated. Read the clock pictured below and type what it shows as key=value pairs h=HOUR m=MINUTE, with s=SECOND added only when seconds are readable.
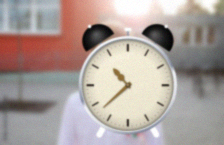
h=10 m=38
